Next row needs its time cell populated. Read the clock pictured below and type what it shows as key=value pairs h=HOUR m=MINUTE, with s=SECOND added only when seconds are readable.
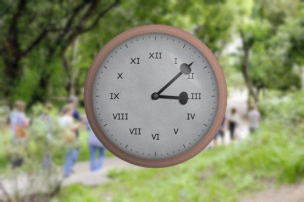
h=3 m=8
